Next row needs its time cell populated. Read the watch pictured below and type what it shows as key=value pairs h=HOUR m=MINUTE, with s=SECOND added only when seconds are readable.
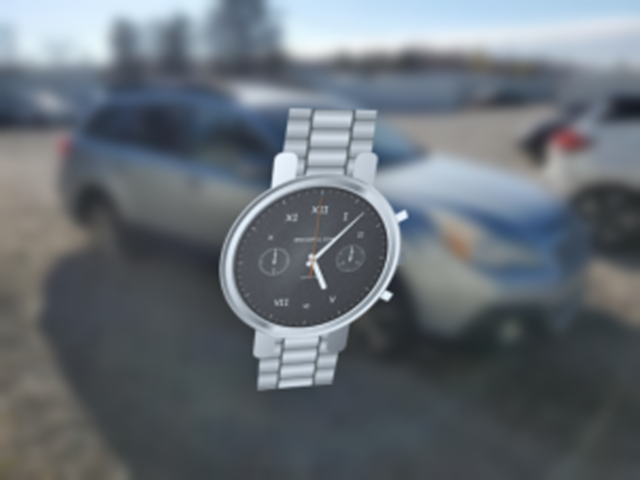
h=5 m=7
